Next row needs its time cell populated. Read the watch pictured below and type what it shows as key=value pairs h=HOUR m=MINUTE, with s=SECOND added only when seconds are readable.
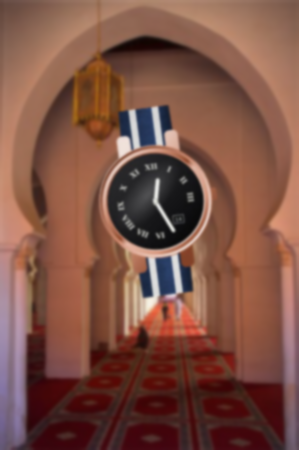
h=12 m=26
